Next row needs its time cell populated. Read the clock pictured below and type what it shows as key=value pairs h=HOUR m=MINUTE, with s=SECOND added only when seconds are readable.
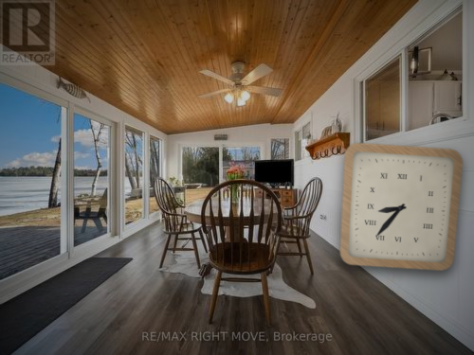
h=8 m=36
